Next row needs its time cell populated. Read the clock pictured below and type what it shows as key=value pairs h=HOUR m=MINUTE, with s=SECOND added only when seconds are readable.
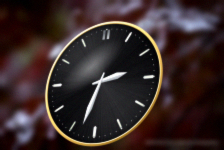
h=2 m=33
